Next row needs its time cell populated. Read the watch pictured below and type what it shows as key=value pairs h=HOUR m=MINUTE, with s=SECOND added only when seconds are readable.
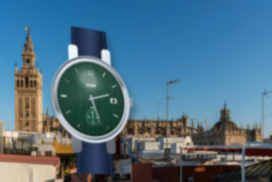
h=2 m=27
